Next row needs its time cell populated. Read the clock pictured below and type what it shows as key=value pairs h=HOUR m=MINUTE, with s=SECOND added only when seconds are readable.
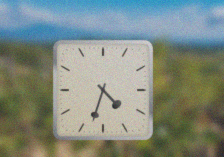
h=4 m=33
